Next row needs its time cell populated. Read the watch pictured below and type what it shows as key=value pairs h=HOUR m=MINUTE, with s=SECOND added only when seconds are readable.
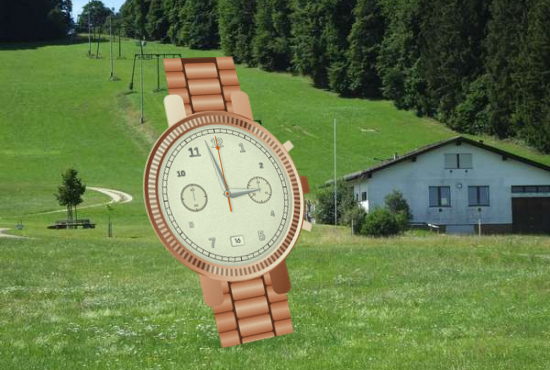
h=2 m=58
